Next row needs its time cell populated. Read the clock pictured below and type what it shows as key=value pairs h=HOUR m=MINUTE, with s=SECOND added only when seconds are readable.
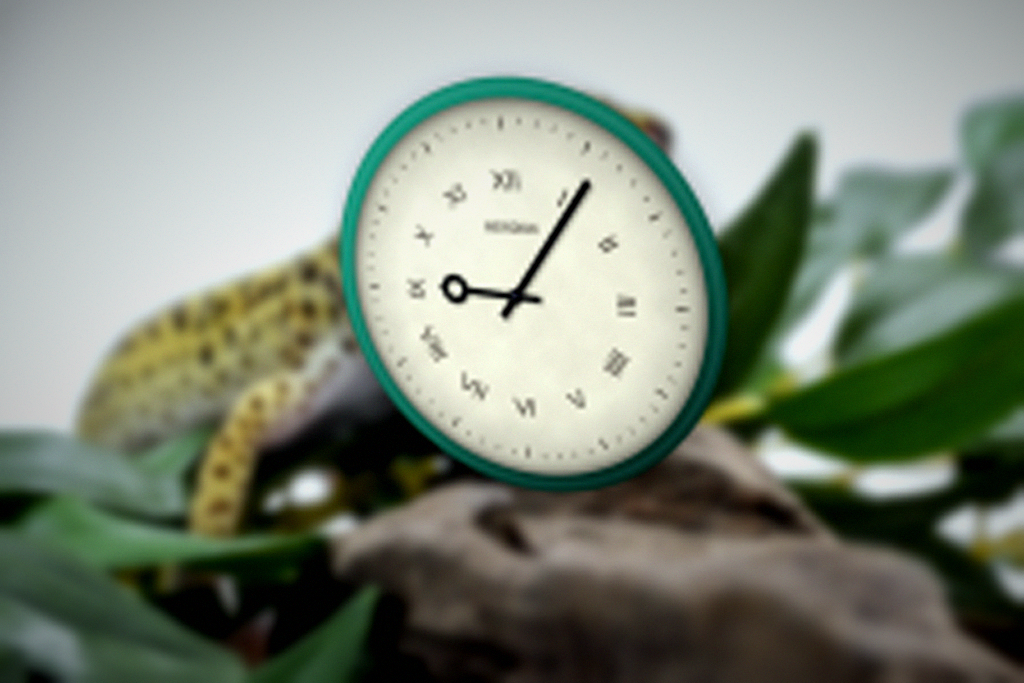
h=9 m=6
